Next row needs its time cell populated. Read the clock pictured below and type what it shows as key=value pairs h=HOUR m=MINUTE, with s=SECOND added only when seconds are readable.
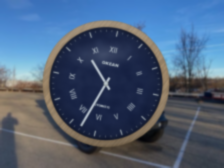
h=10 m=33
